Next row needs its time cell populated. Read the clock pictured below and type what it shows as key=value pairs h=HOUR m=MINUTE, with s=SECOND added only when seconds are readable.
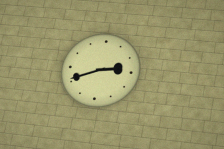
h=2 m=41
